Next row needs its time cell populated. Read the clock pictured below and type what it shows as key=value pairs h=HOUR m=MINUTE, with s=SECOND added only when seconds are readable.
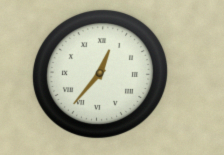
h=12 m=36
